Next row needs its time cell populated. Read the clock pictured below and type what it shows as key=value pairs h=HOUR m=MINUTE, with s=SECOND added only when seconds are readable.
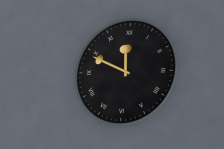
h=11 m=49
